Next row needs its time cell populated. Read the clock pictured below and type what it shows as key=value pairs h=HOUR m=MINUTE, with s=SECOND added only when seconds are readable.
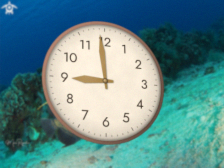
h=8 m=59
